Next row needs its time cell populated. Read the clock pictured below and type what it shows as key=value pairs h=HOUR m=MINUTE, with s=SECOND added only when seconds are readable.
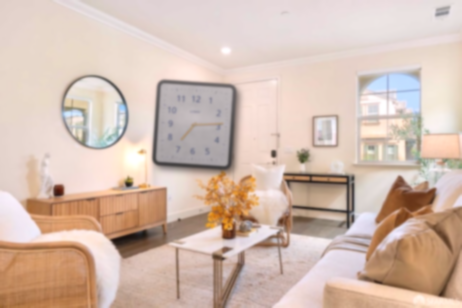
h=7 m=14
